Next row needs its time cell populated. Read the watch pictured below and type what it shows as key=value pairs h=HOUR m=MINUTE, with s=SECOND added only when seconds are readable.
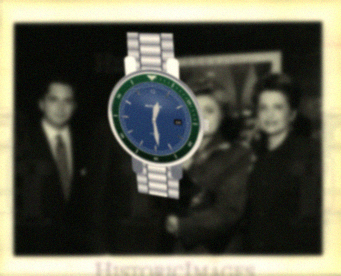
h=12 m=29
